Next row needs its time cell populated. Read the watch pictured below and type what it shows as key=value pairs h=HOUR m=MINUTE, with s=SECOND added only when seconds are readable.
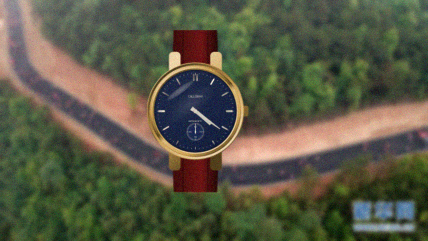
h=4 m=21
